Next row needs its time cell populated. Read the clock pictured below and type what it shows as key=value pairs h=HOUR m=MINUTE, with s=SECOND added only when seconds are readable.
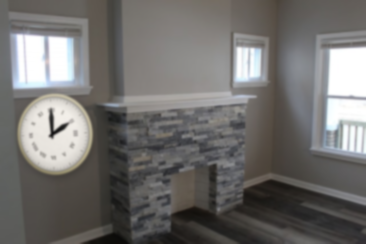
h=2 m=0
